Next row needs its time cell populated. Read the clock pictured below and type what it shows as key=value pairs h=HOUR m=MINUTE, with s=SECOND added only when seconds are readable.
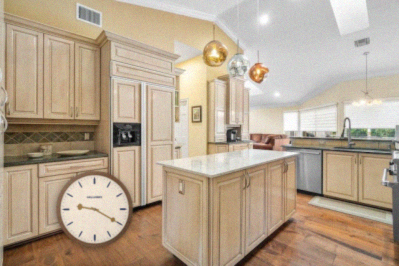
h=9 m=20
